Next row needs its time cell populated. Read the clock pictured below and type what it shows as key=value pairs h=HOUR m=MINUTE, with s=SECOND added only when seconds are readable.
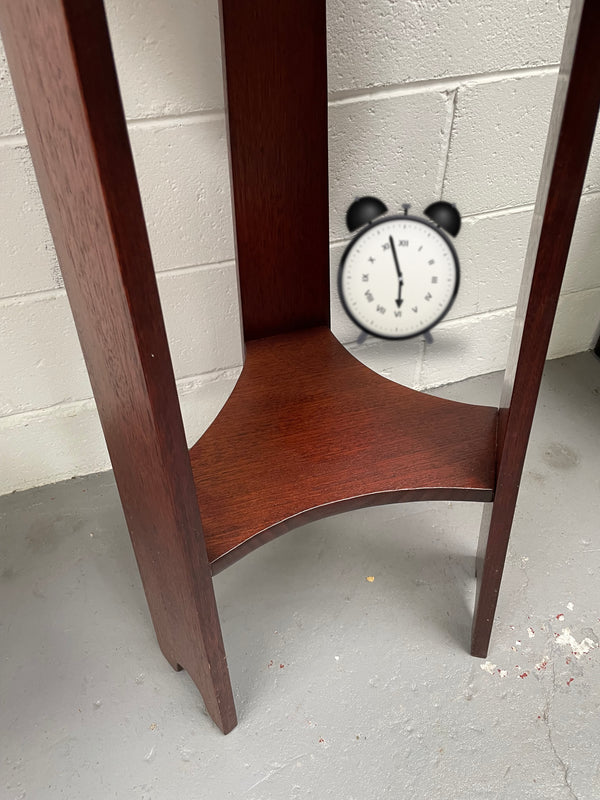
h=5 m=57
